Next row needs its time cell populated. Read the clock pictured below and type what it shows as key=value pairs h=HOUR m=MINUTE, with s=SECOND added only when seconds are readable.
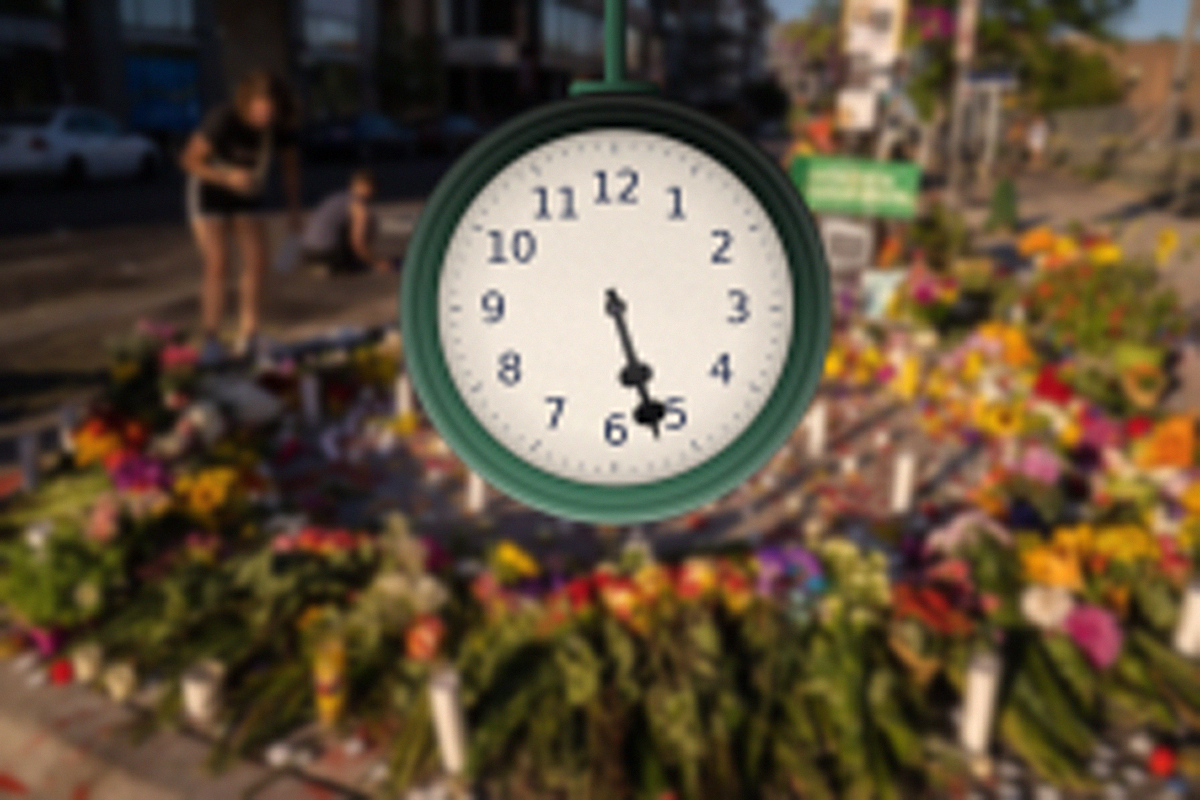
h=5 m=27
